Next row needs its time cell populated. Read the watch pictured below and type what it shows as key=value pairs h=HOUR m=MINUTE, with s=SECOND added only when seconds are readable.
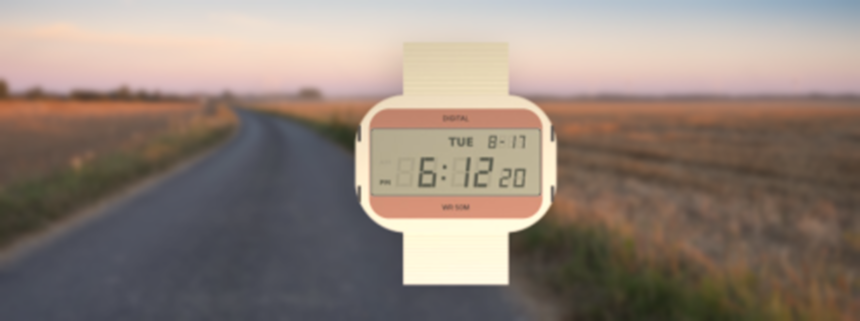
h=6 m=12 s=20
